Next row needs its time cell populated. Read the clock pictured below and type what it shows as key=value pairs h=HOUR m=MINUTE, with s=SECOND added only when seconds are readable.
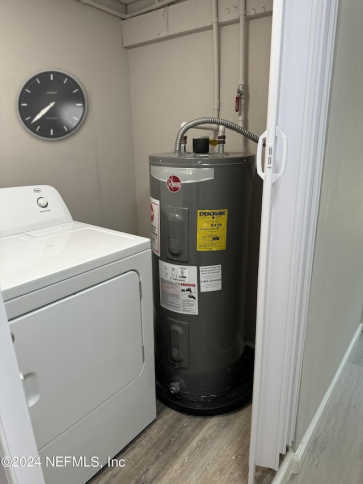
h=7 m=38
